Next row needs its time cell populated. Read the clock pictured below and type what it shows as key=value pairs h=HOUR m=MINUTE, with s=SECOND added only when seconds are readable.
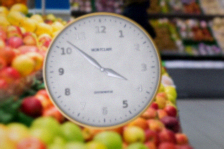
h=3 m=52
